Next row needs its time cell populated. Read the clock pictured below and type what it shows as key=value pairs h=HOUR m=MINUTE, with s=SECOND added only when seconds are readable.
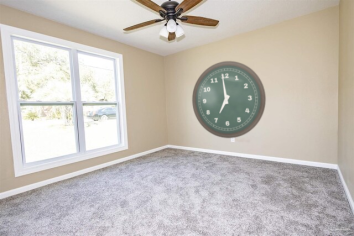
h=6 m=59
